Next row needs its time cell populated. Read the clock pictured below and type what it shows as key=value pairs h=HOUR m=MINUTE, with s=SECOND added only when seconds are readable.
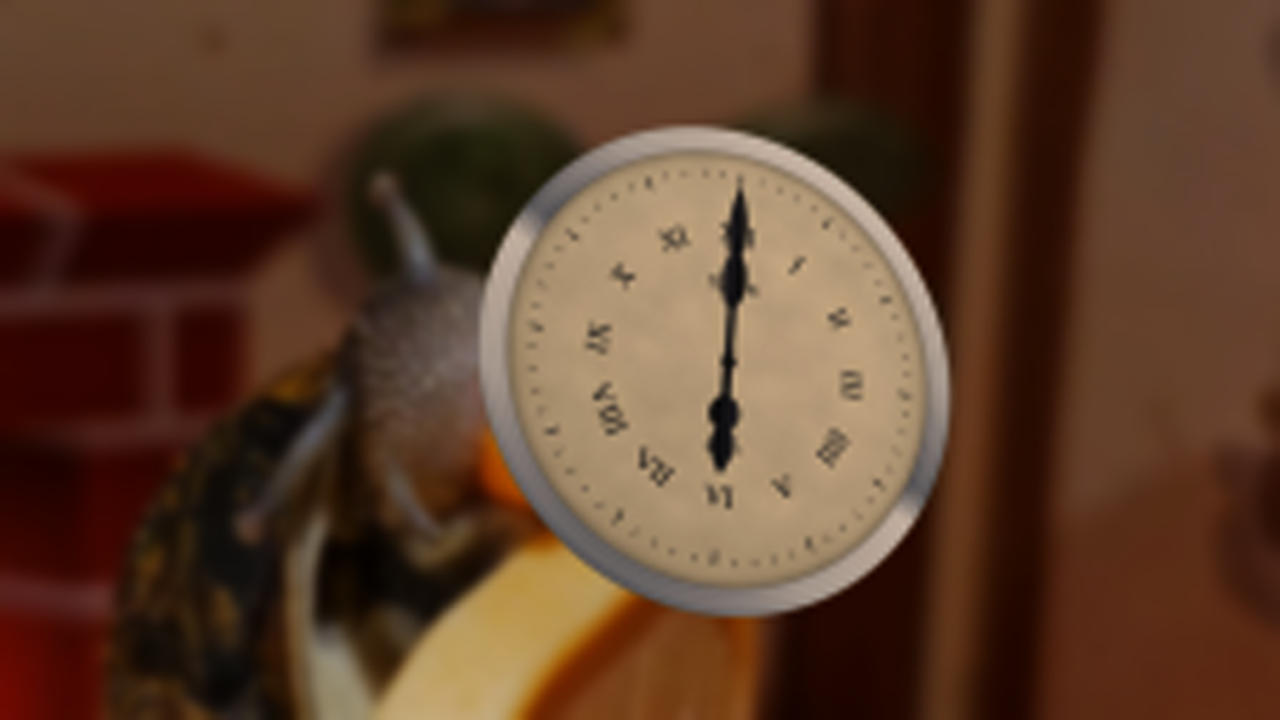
h=6 m=0
